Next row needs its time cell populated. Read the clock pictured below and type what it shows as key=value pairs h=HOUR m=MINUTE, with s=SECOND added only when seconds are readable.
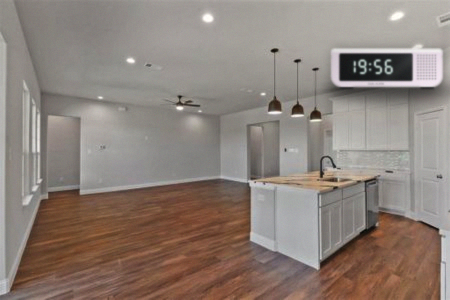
h=19 m=56
